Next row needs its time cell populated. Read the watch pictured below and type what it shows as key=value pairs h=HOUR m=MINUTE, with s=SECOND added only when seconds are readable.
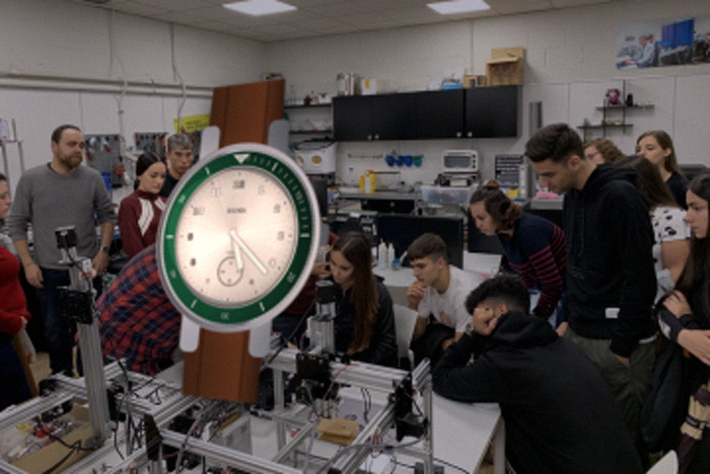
h=5 m=22
